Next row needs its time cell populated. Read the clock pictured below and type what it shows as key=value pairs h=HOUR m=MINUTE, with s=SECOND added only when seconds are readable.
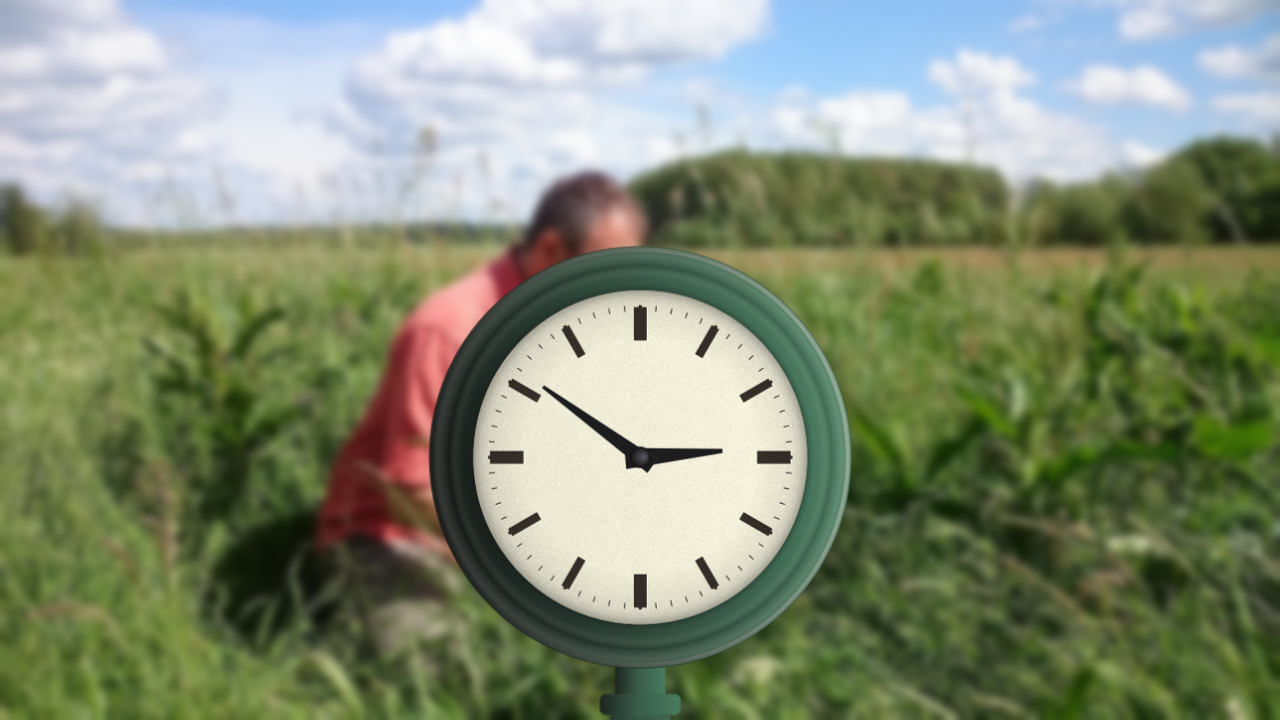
h=2 m=51
